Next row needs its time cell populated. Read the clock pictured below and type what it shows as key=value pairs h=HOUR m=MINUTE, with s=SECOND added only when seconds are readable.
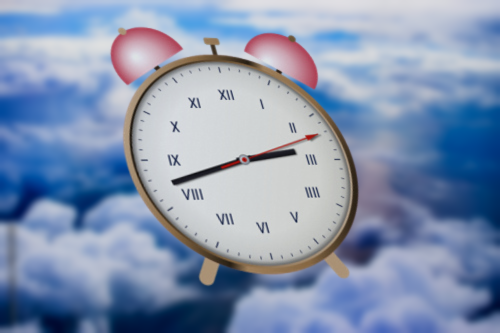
h=2 m=42 s=12
